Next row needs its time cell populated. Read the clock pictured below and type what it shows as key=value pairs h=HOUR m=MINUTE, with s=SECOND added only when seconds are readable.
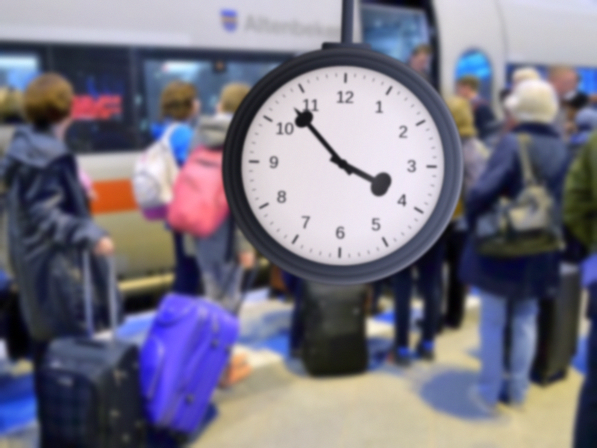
h=3 m=53
